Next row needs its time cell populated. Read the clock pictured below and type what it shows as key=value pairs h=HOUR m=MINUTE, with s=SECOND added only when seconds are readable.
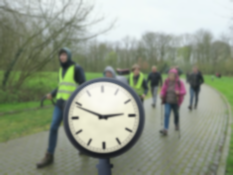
h=2 m=49
